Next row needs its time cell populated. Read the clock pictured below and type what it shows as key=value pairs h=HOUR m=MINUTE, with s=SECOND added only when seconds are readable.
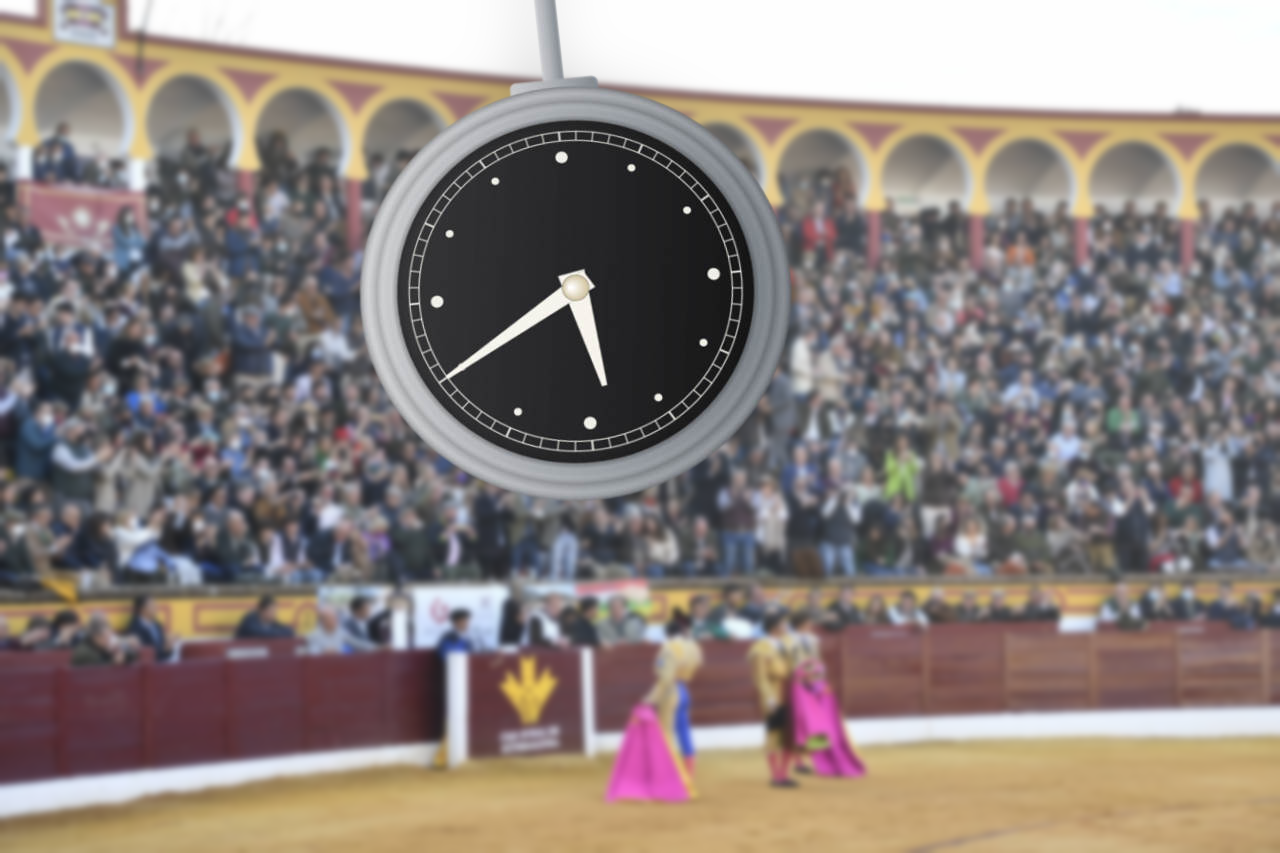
h=5 m=40
